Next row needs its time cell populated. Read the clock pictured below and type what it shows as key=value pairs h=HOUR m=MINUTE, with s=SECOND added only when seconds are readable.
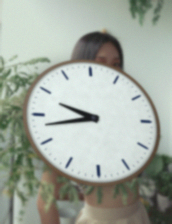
h=9 m=43
